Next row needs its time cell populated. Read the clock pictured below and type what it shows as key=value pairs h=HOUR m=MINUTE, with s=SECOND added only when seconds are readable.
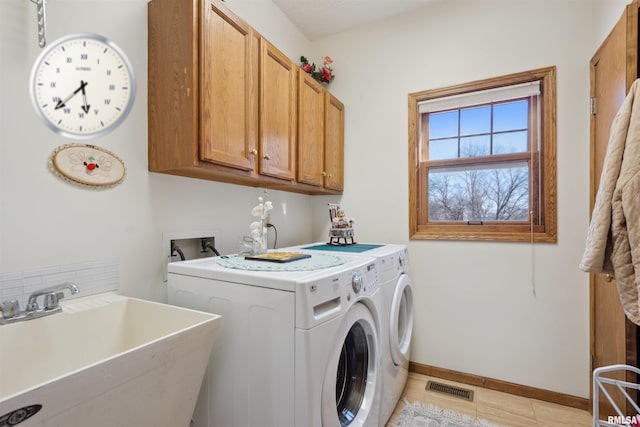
h=5 m=38
